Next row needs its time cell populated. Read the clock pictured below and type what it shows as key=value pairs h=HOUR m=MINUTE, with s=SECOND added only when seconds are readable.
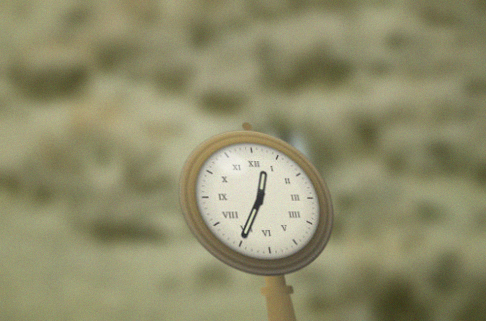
h=12 m=35
